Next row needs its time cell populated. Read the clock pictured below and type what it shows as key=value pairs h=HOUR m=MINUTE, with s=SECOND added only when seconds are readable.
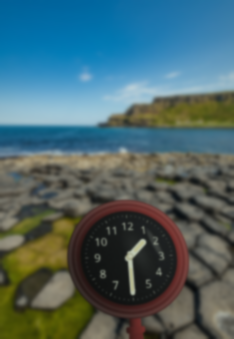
h=1 m=30
